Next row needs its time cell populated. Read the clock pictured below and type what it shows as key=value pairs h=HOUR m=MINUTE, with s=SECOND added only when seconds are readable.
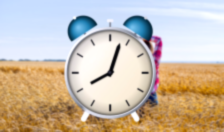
h=8 m=3
